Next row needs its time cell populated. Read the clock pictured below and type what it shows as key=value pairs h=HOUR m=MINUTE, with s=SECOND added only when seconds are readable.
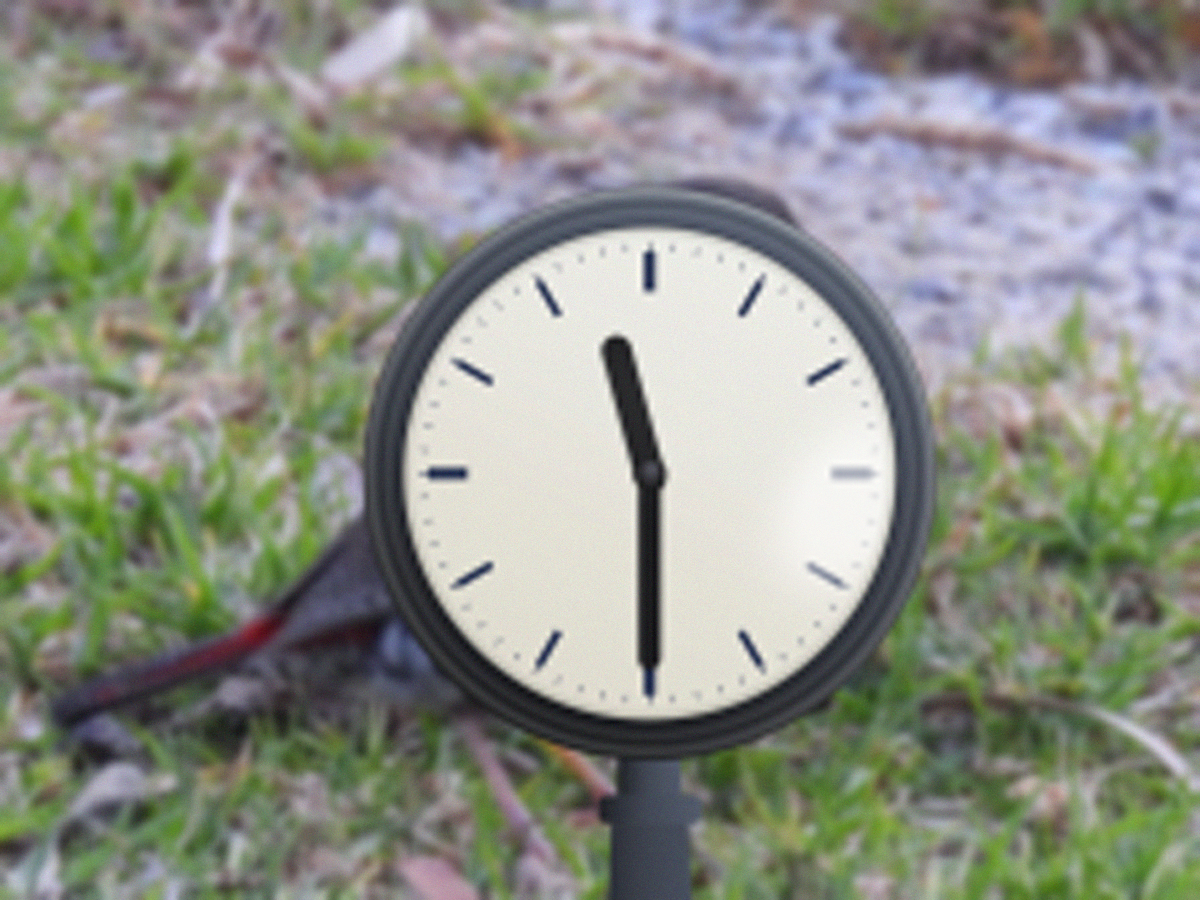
h=11 m=30
